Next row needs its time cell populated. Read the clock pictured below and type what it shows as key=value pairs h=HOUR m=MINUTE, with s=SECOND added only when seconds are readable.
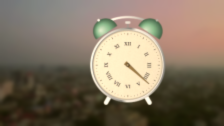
h=4 m=22
